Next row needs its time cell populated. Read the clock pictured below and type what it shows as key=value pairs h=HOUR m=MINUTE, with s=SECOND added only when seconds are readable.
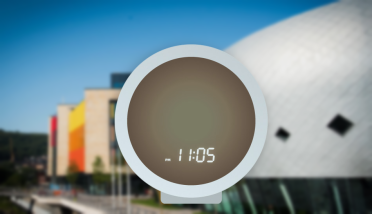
h=11 m=5
